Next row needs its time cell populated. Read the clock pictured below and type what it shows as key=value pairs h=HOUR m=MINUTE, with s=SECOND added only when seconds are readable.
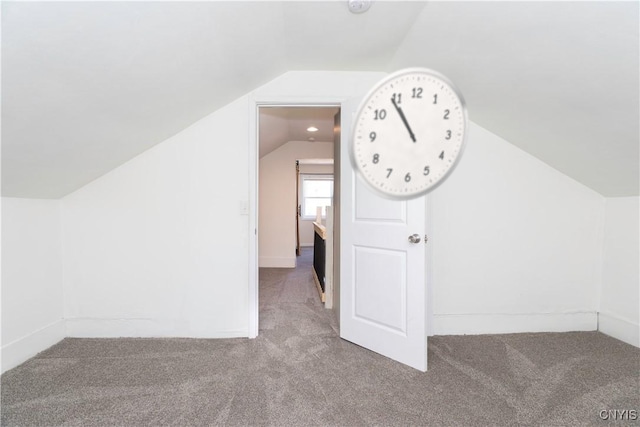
h=10 m=54
